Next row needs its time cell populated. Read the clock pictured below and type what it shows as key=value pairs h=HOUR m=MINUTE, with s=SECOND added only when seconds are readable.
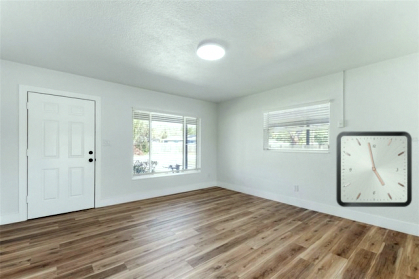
h=4 m=58
